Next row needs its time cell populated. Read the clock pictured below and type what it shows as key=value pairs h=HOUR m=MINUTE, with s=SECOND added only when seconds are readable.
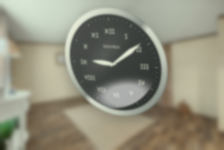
h=9 m=9
